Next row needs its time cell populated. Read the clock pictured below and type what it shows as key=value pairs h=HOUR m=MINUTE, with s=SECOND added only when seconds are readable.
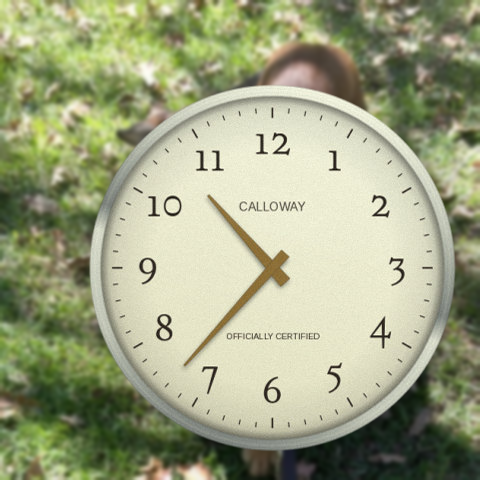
h=10 m=37
